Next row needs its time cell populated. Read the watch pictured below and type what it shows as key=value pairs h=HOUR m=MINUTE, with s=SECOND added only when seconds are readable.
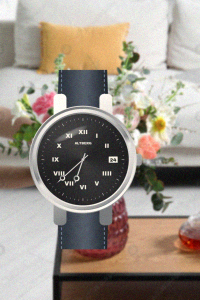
h=6 m=38
